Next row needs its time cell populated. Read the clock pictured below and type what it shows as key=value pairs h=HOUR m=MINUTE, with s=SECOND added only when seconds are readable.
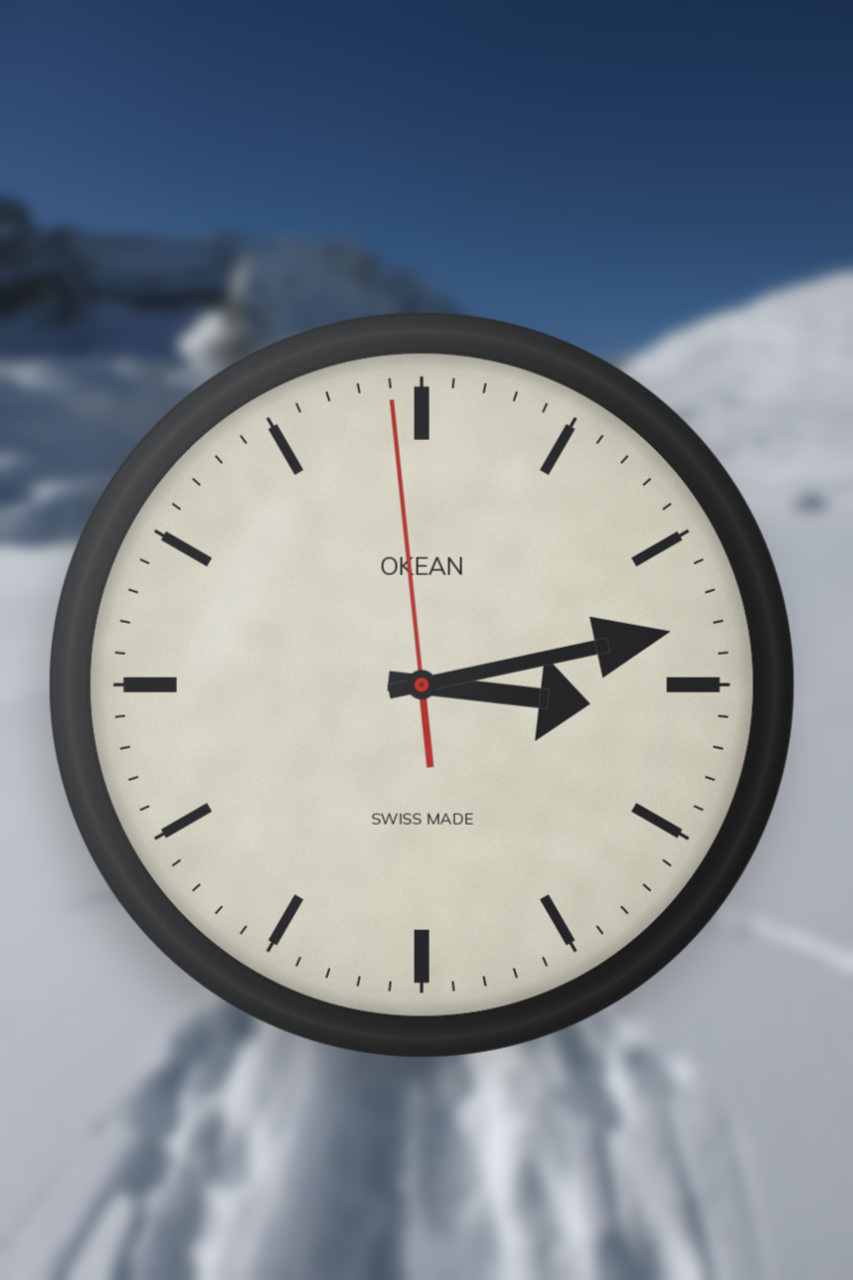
h=3 m=12 s=59
